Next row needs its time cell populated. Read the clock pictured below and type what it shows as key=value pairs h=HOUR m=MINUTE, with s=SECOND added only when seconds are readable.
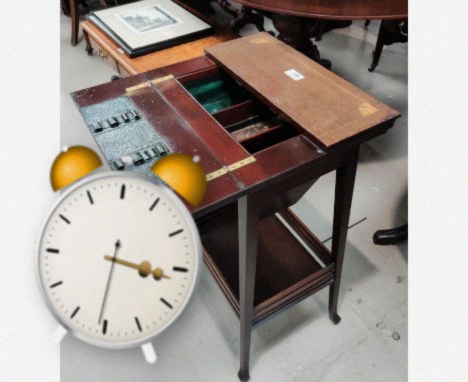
h=3 m=16 s=31
